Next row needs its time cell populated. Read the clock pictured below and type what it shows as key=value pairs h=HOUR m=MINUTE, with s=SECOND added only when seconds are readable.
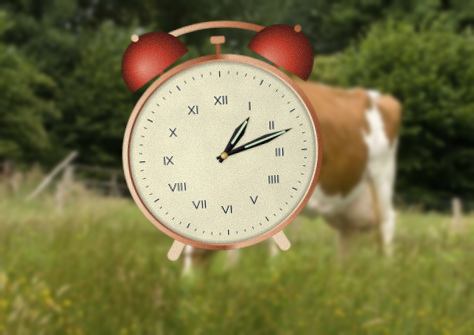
h=1 m=12
